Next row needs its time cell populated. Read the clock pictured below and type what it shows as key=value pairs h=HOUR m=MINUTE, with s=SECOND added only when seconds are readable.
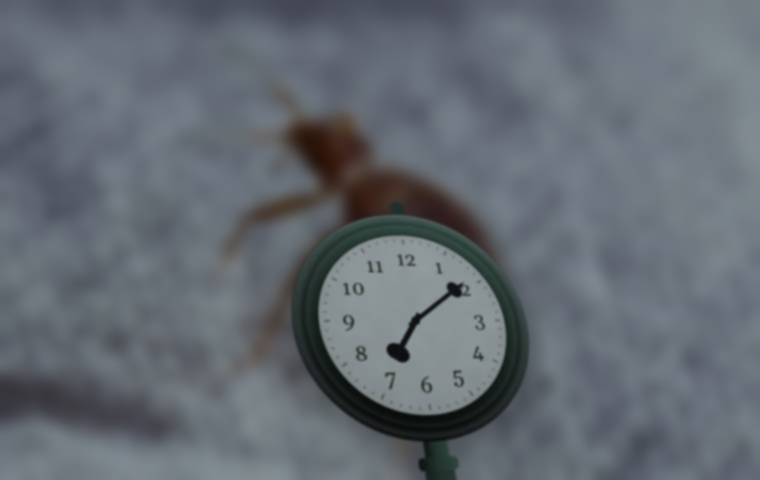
h=7 m=9
